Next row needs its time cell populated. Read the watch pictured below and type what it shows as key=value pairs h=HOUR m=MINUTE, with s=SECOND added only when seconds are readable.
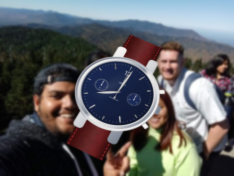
h=8 m=1
